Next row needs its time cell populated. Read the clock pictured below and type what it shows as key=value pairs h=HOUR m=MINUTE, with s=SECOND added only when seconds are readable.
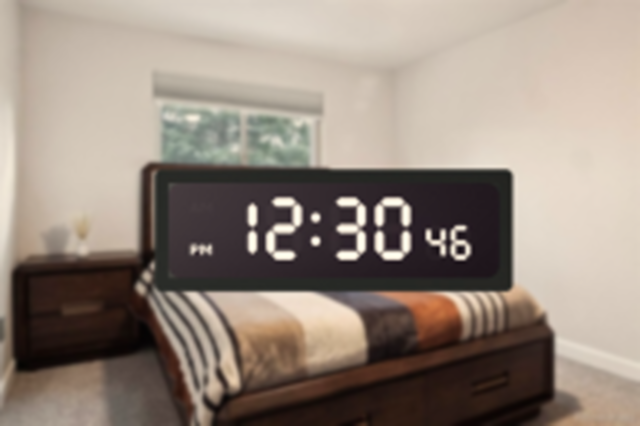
h=12 m=30 s=46
